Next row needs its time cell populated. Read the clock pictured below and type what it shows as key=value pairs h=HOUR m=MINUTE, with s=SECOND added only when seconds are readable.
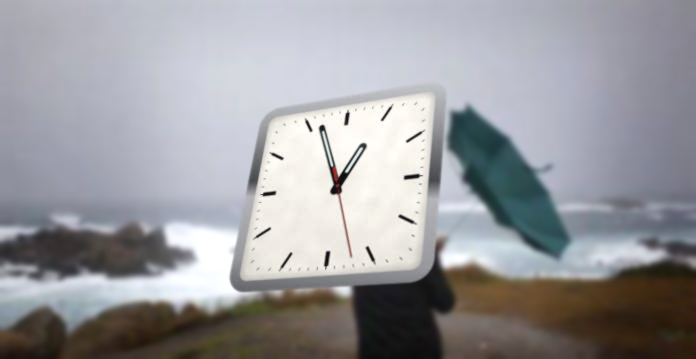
h=12 m=56 s=27
